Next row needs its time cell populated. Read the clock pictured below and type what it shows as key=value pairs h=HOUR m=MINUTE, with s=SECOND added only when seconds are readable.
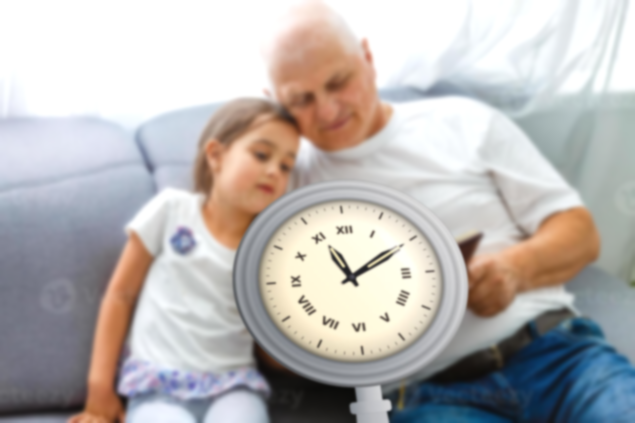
h=11 m=10
